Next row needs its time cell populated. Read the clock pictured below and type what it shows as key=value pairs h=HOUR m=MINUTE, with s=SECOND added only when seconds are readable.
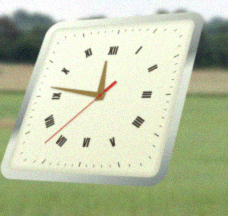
h=11 m=46 s=37
